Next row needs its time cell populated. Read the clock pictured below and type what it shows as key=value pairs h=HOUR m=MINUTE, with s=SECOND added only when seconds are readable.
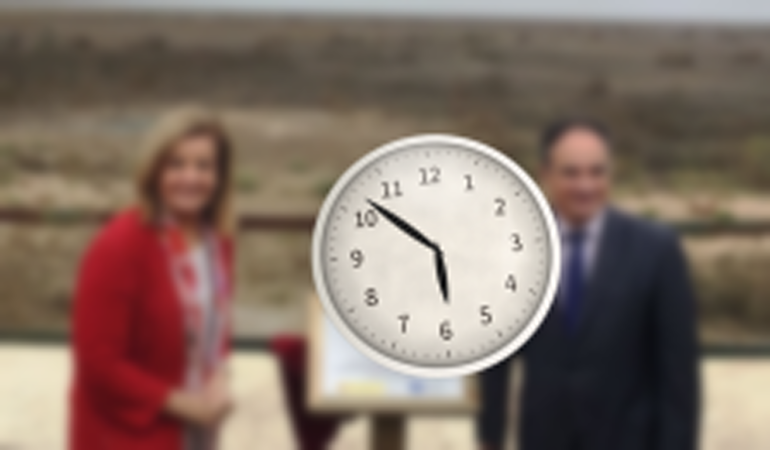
h=5 m=52
